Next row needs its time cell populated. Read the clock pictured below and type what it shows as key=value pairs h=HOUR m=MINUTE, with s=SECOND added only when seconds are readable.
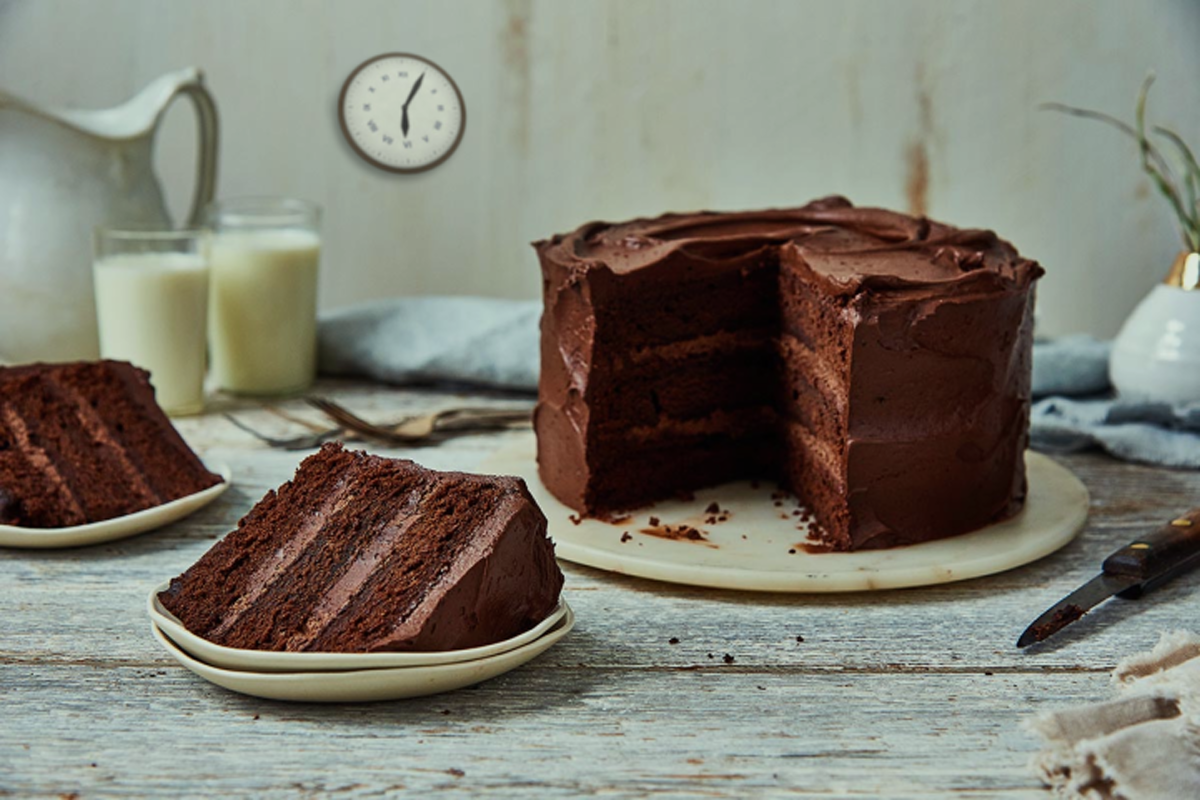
h=6 m=5
